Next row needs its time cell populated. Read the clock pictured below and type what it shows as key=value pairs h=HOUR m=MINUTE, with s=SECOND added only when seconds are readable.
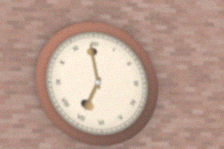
h=6 m=59
